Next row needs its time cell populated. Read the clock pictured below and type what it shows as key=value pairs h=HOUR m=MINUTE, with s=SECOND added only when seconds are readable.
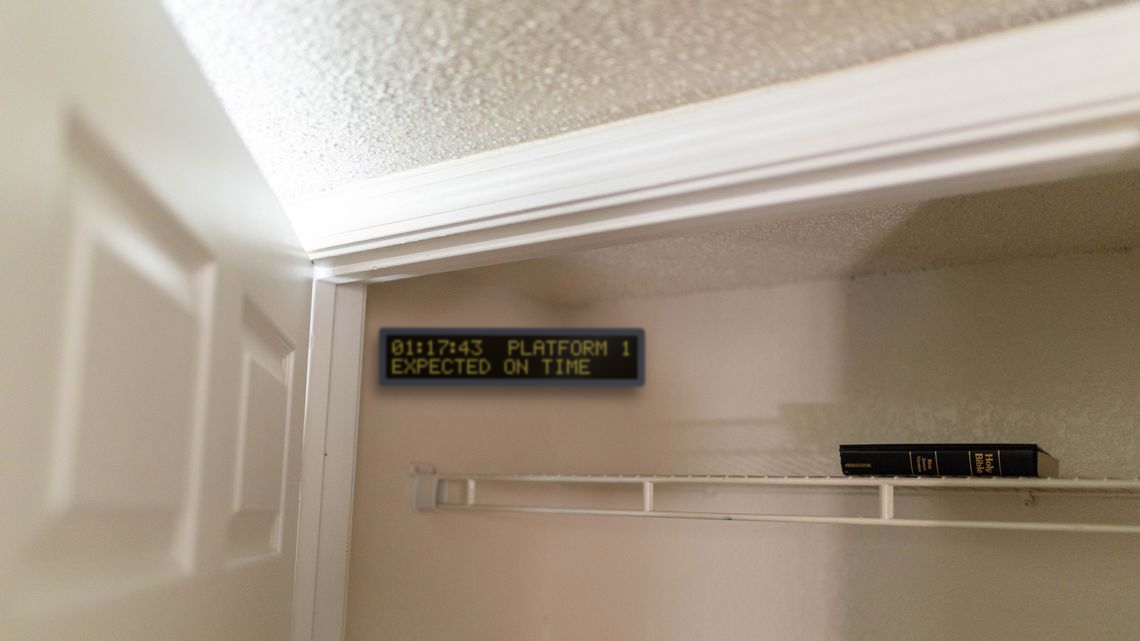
h=1 m=17 s=43
